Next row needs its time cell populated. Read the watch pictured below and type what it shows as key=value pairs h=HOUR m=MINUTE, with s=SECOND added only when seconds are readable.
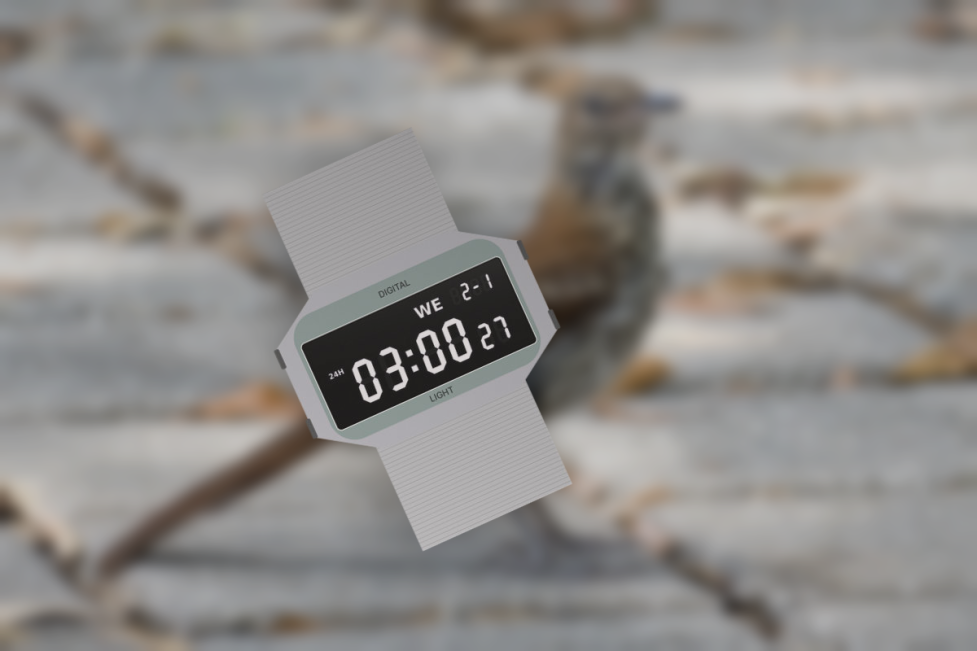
h=3 m=0 s=27
